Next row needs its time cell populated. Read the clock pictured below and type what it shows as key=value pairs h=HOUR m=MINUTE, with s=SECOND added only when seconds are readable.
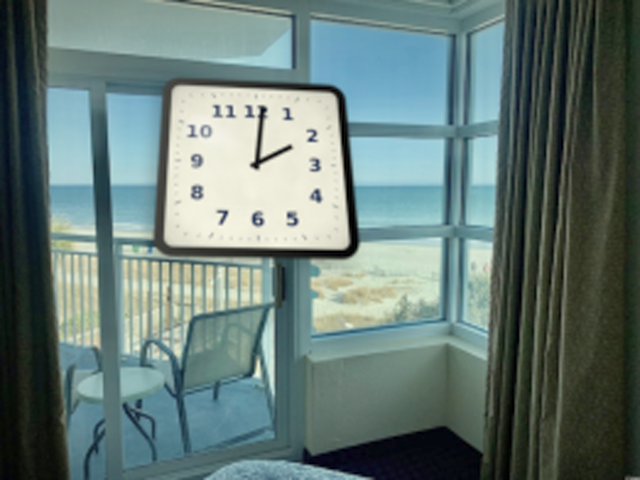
h=2 m=1
